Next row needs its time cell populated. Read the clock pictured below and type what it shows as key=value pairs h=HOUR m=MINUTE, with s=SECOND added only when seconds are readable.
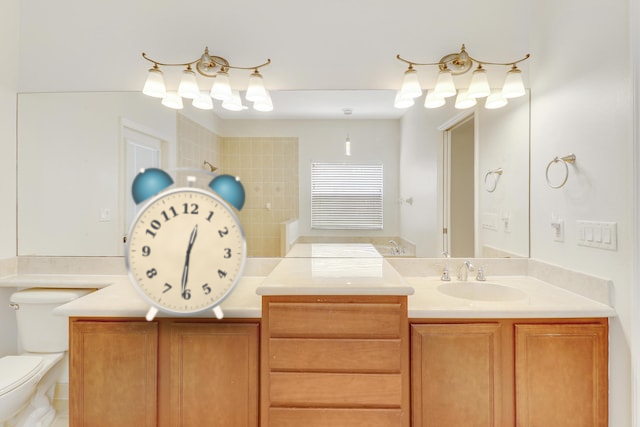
h=12 m=31
